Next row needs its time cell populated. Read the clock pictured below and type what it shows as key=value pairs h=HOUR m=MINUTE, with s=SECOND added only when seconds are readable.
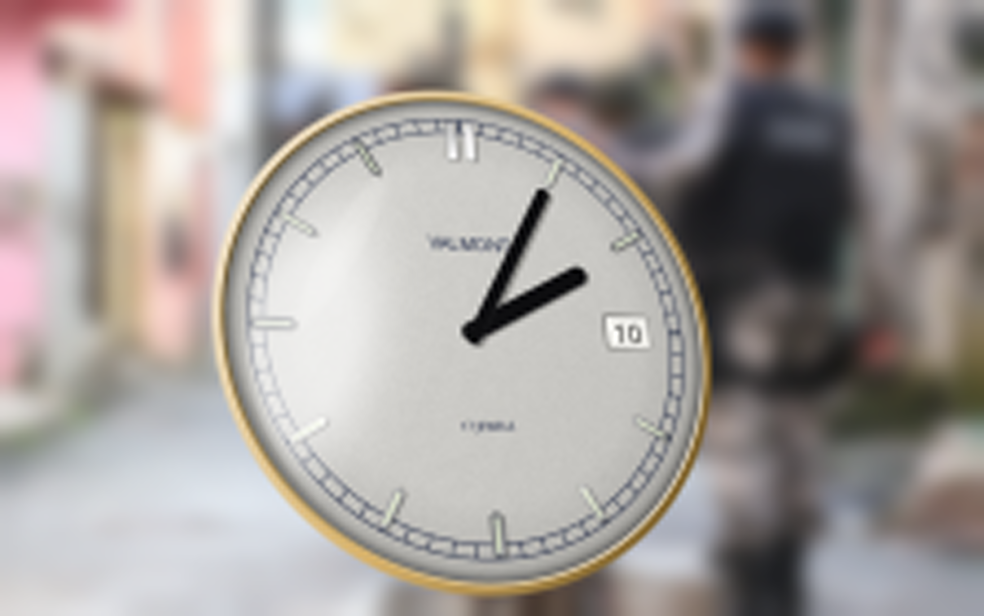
h=2 m=5
